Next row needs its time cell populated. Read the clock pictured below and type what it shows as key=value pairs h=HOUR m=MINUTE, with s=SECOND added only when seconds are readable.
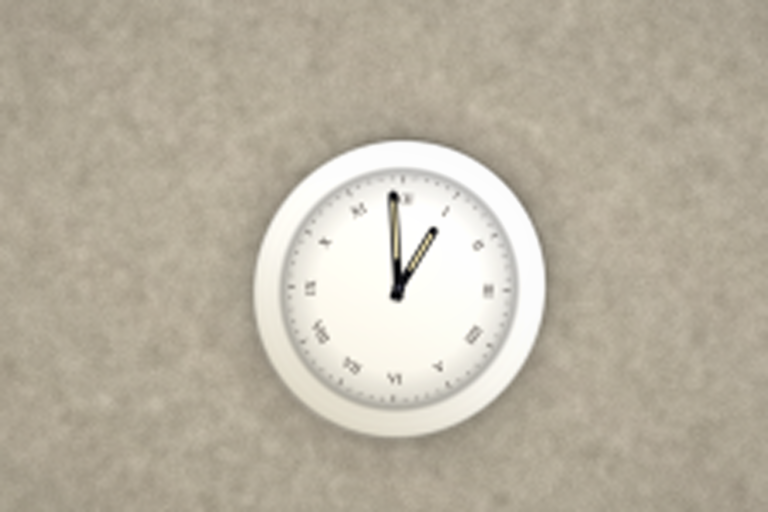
h=12 m=59
